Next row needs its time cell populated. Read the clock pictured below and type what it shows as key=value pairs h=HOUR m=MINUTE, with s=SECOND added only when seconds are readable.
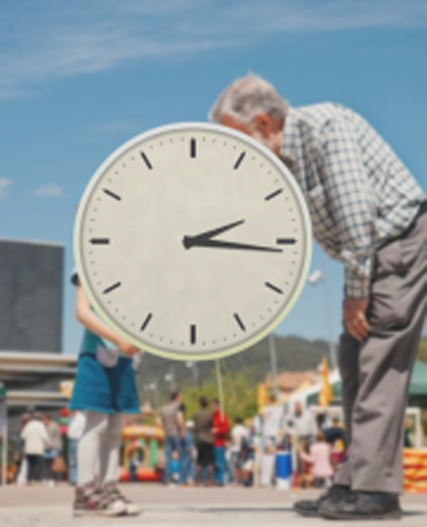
h=2 m=16
